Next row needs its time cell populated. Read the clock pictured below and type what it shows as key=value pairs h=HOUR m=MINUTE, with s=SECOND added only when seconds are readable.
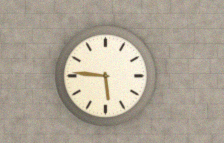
h=5 m=46
